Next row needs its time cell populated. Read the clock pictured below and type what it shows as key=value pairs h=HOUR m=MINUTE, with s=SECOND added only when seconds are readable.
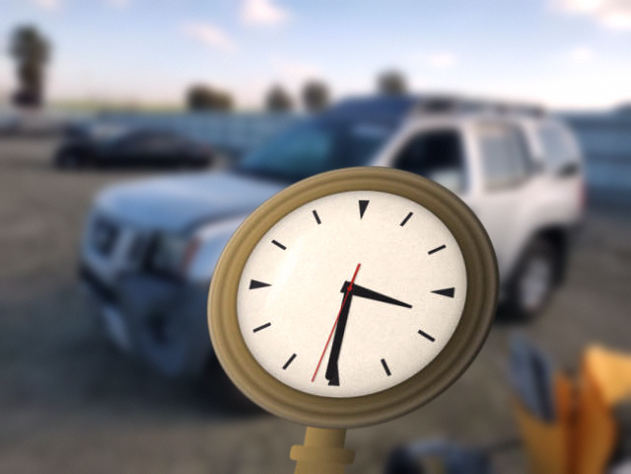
h=3 m=30 s=32
